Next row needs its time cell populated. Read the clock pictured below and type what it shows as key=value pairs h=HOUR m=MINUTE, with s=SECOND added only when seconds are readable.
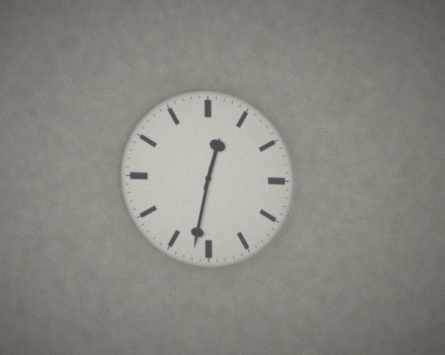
h=12 m=32
